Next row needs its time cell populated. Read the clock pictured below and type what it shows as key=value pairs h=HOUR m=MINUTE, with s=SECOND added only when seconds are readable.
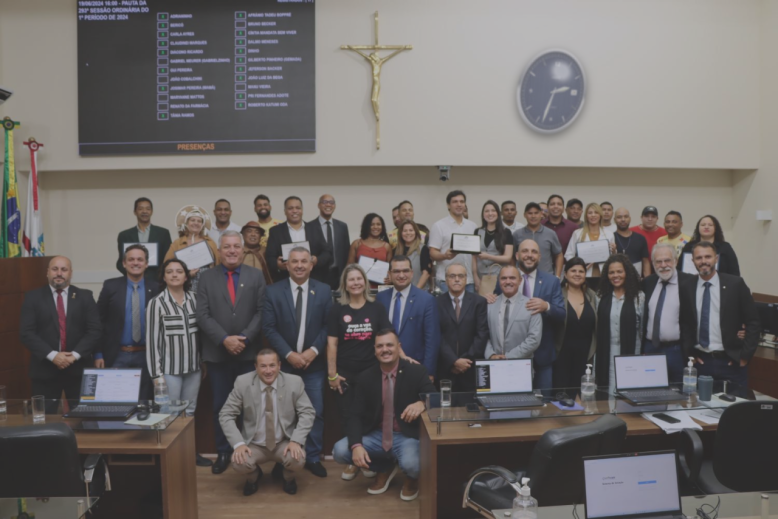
h=2 m=33
